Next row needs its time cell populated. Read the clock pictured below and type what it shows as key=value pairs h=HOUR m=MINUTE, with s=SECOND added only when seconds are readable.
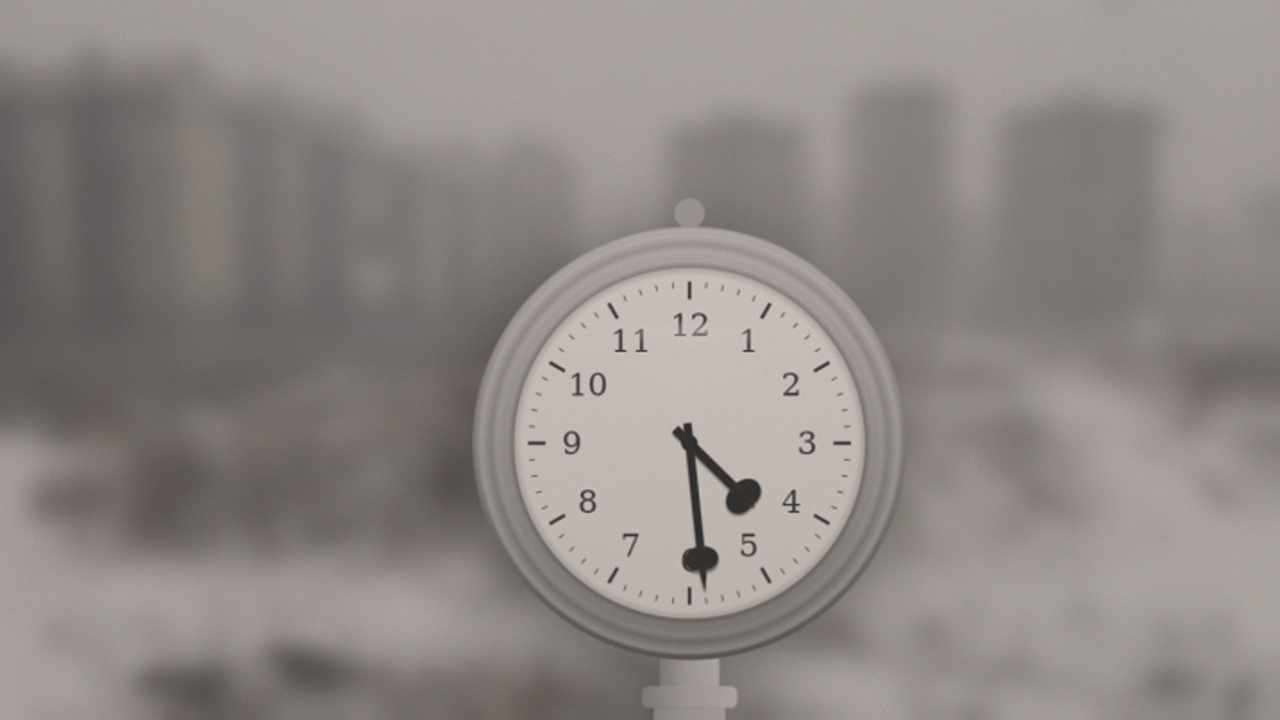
h=4 m=29
